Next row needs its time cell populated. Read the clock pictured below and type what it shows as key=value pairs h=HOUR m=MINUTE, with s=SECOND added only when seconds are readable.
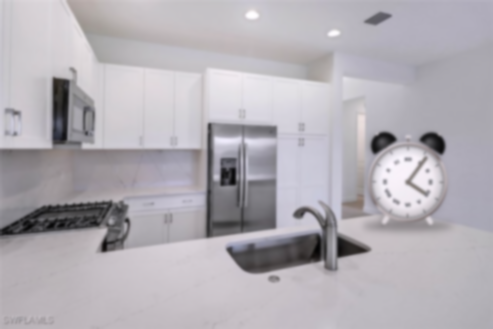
h=4 m=6
